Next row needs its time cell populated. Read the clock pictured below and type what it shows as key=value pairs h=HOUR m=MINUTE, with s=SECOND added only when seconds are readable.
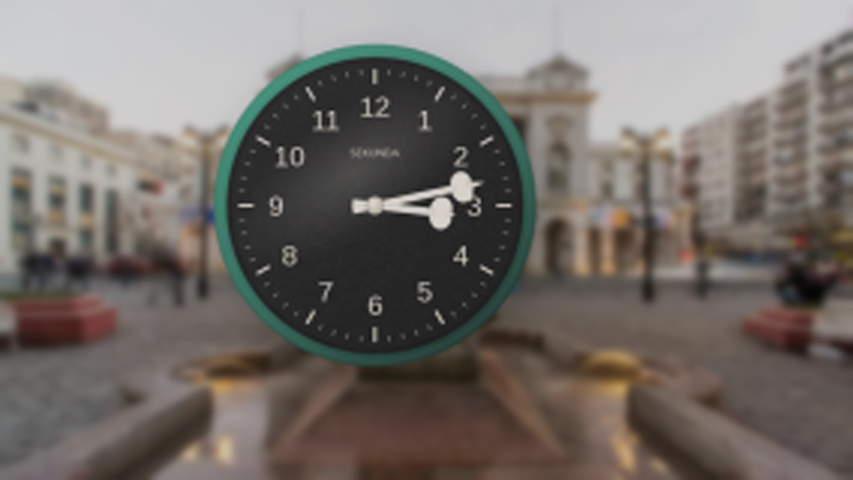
h=3 m=13
